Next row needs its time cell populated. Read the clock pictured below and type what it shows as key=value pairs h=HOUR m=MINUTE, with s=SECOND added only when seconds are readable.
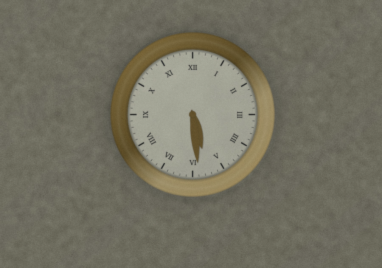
h=5 m=29
